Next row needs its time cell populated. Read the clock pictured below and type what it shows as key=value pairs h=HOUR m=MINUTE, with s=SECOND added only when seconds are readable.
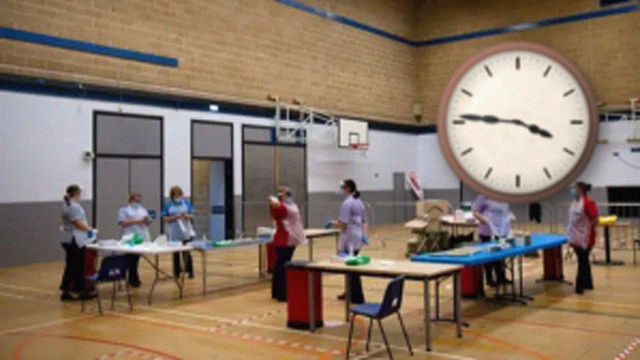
h=3 m=46
